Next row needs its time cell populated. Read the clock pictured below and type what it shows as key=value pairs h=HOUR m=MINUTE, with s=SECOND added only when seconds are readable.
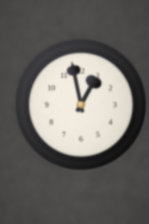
h=12 m=58
